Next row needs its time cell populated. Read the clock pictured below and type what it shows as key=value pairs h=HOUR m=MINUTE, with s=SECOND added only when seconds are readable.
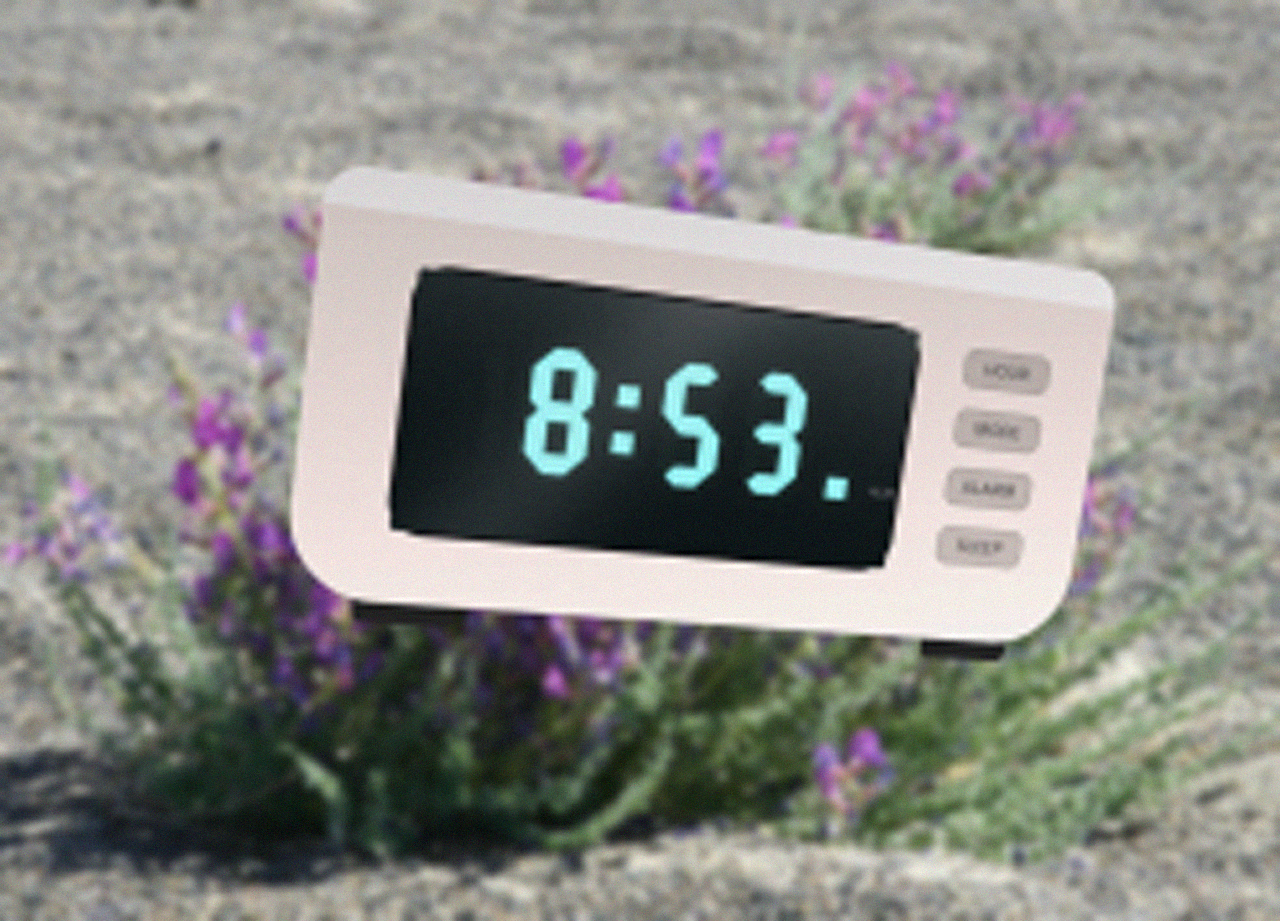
h=8 m=53
